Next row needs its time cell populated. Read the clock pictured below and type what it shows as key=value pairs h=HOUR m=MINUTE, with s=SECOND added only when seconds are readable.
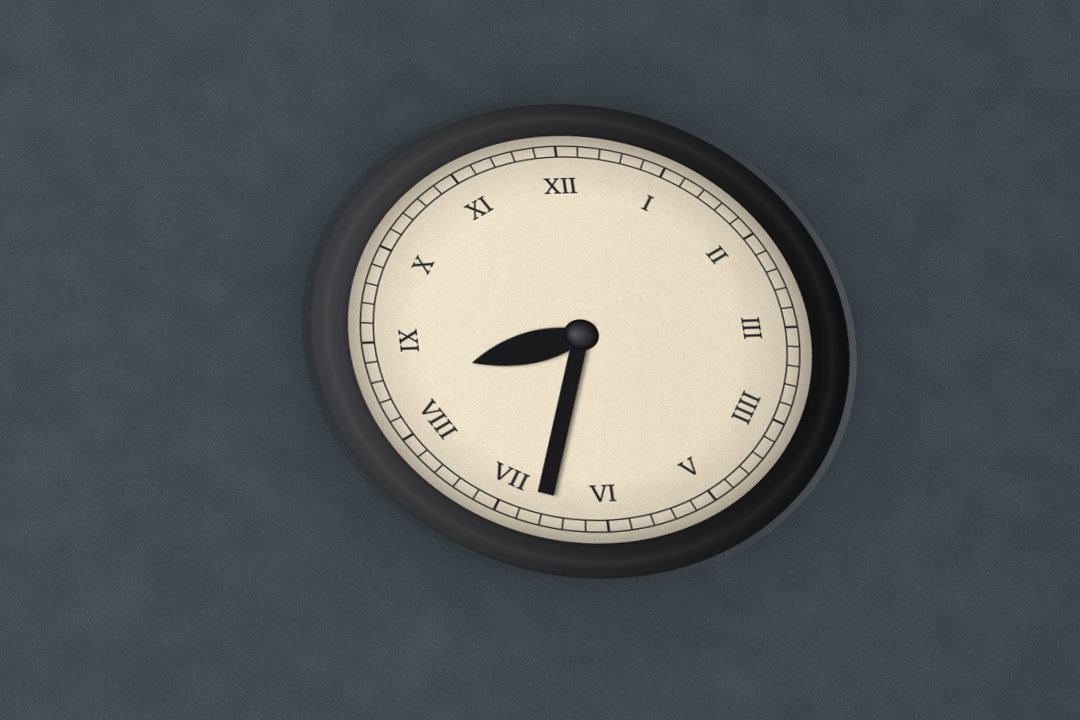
h=8 m=33
